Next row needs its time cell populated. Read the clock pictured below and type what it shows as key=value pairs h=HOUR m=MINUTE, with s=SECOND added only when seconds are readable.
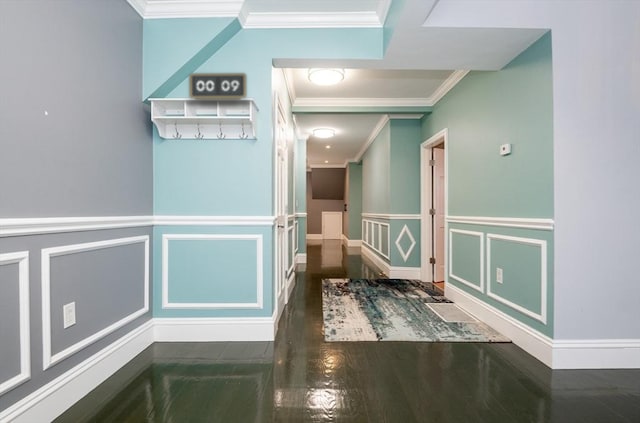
h=0 m=9
